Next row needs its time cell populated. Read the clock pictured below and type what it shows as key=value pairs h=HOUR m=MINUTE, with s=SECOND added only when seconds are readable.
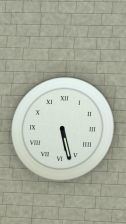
h=5 m=27
